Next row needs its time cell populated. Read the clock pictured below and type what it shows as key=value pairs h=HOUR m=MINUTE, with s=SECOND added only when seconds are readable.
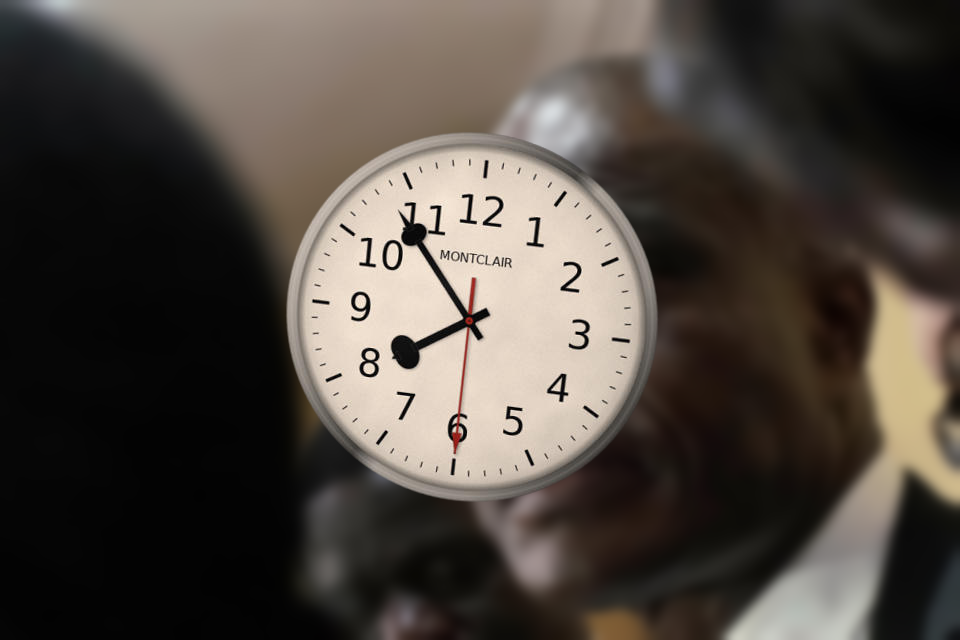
h=7 m=53 s=30
